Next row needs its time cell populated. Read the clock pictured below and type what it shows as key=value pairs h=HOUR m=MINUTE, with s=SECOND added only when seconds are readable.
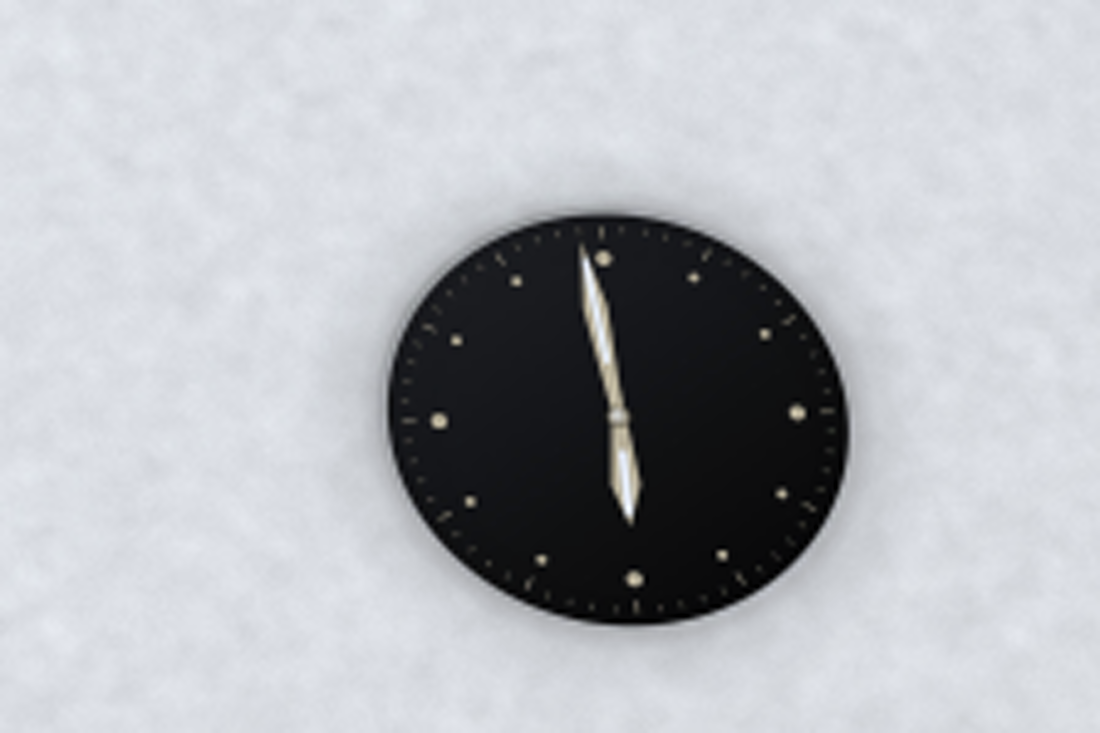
h=5 m=59
